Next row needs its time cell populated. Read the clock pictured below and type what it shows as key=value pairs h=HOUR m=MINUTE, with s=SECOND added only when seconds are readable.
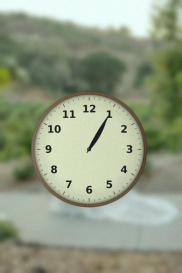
h=1 m=5
